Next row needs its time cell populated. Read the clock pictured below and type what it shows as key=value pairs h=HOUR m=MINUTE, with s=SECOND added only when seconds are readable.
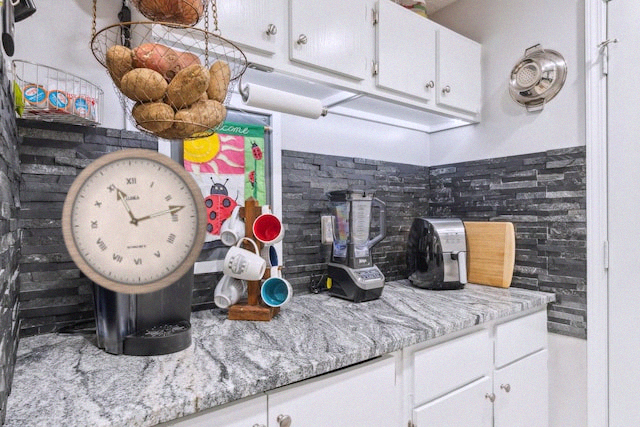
h=11 m=13
